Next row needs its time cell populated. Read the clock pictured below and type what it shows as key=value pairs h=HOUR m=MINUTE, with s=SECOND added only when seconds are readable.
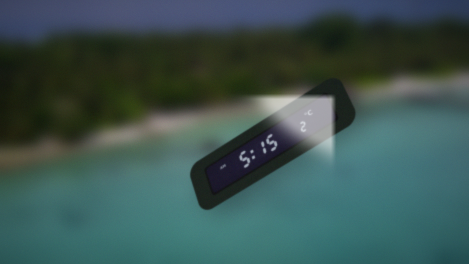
h=5 m=15
